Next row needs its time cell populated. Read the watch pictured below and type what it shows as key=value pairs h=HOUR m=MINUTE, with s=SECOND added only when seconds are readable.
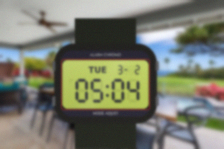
h=5 m=4
